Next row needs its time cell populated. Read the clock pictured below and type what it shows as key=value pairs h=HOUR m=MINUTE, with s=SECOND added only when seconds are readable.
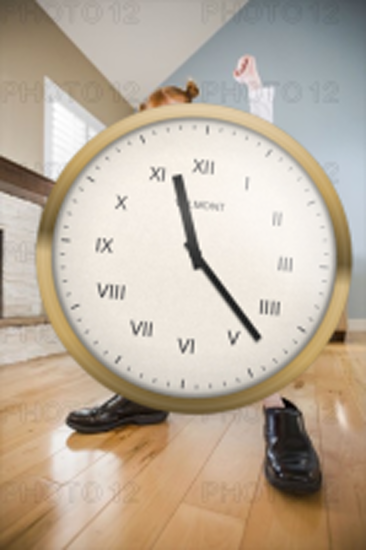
h=11 m=23
